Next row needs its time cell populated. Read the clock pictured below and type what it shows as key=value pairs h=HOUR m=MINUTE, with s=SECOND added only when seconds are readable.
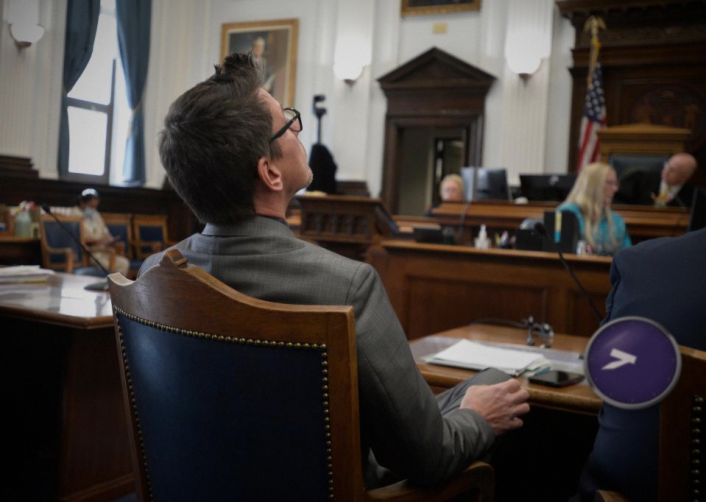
h=9 m=42
